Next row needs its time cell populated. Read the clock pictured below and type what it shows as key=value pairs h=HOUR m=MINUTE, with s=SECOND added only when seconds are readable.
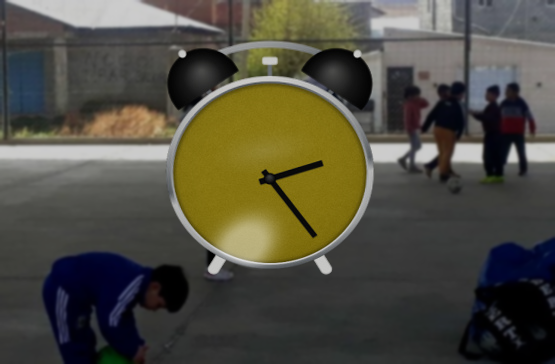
h=2 m=24
